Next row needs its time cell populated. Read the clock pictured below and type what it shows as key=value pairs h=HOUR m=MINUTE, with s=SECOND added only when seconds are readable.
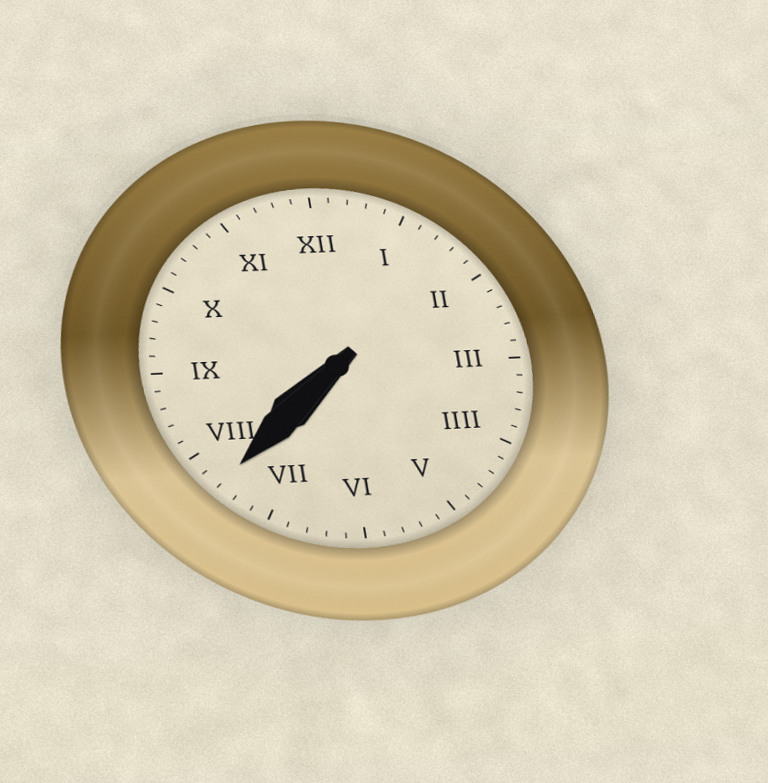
h=7 m=38
